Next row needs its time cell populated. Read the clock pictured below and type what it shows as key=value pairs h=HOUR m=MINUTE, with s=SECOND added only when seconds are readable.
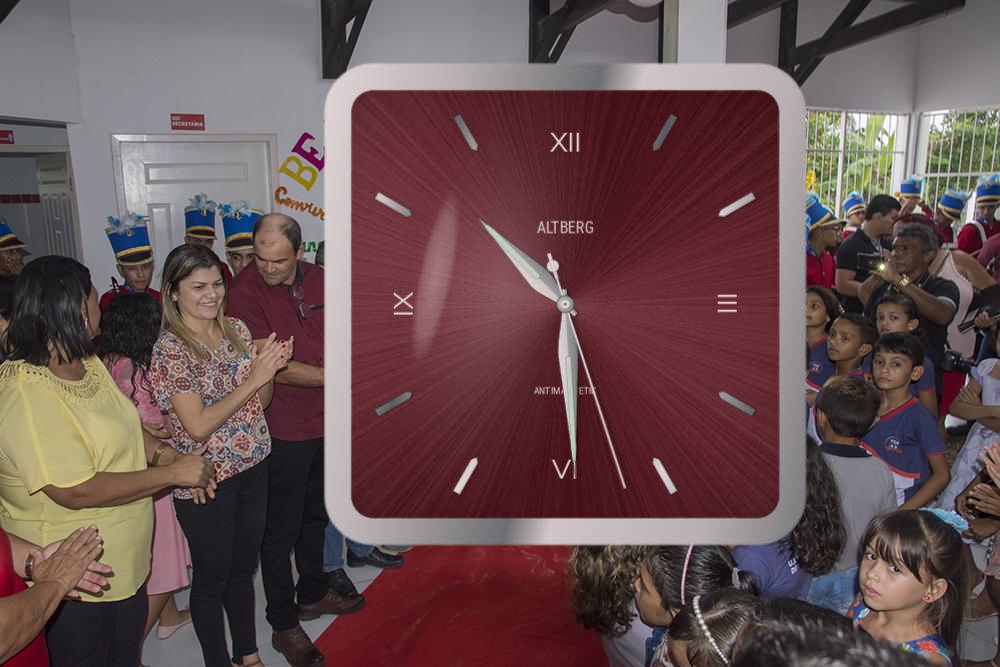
h=10 m=29 s=27
